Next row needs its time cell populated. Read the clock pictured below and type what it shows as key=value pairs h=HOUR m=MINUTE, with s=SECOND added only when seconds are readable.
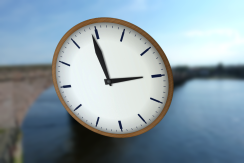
h=2 m=59
